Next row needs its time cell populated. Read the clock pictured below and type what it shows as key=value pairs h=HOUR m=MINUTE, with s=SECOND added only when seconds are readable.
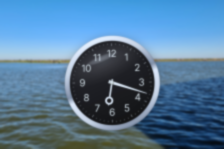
h=6 m=18
